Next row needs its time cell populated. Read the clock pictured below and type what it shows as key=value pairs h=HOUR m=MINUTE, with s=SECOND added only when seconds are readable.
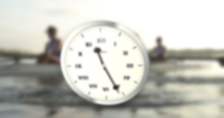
h=11 m=26
